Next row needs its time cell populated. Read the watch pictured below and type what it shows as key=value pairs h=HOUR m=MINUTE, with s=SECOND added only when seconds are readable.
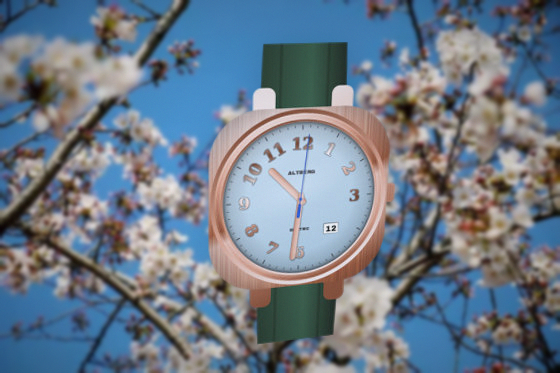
h=10 m=31 s=1
